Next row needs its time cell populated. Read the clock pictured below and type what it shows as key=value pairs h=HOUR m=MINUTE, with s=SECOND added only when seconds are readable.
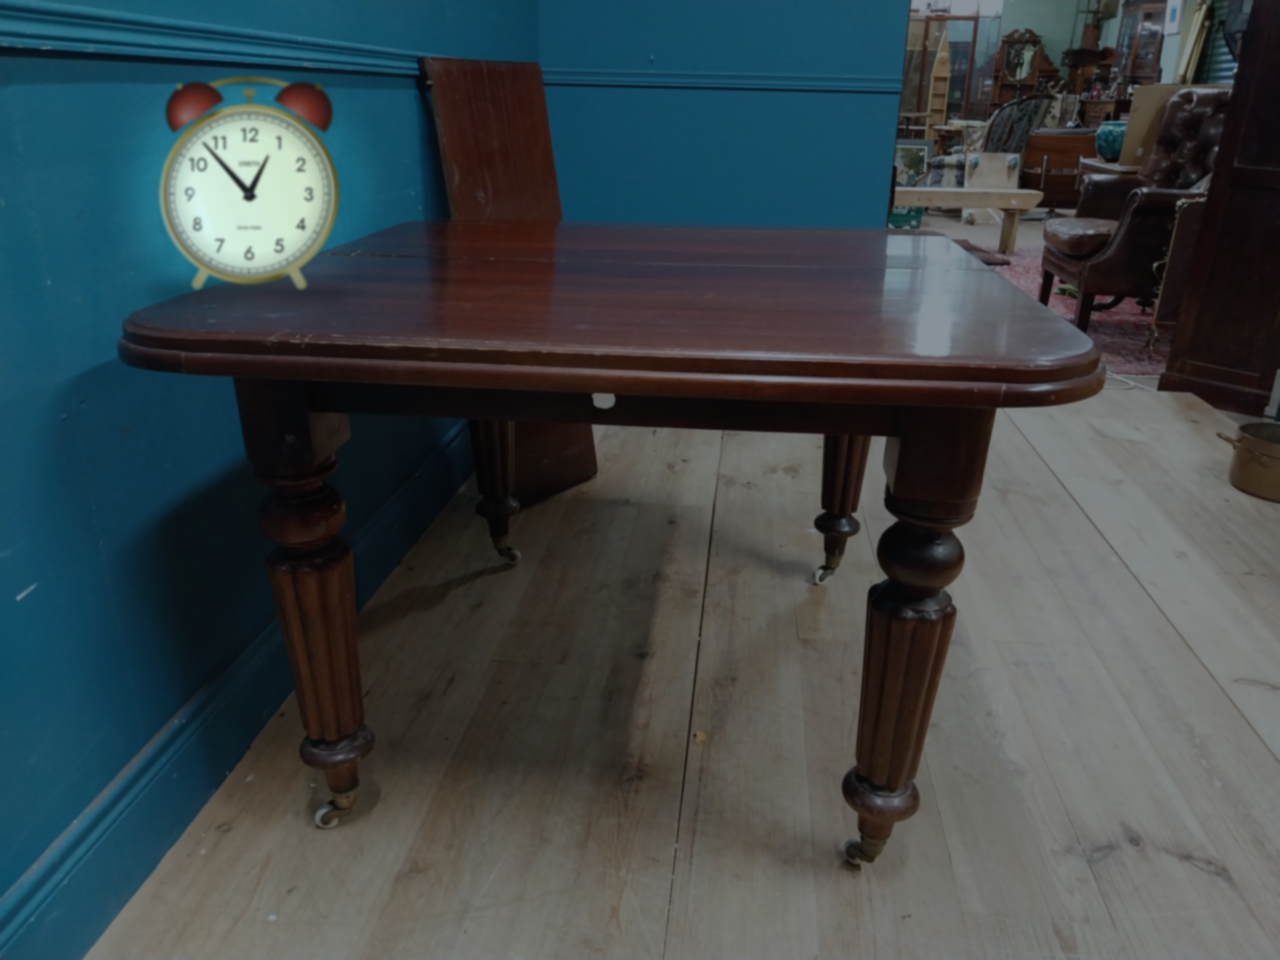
h=12 m=53
